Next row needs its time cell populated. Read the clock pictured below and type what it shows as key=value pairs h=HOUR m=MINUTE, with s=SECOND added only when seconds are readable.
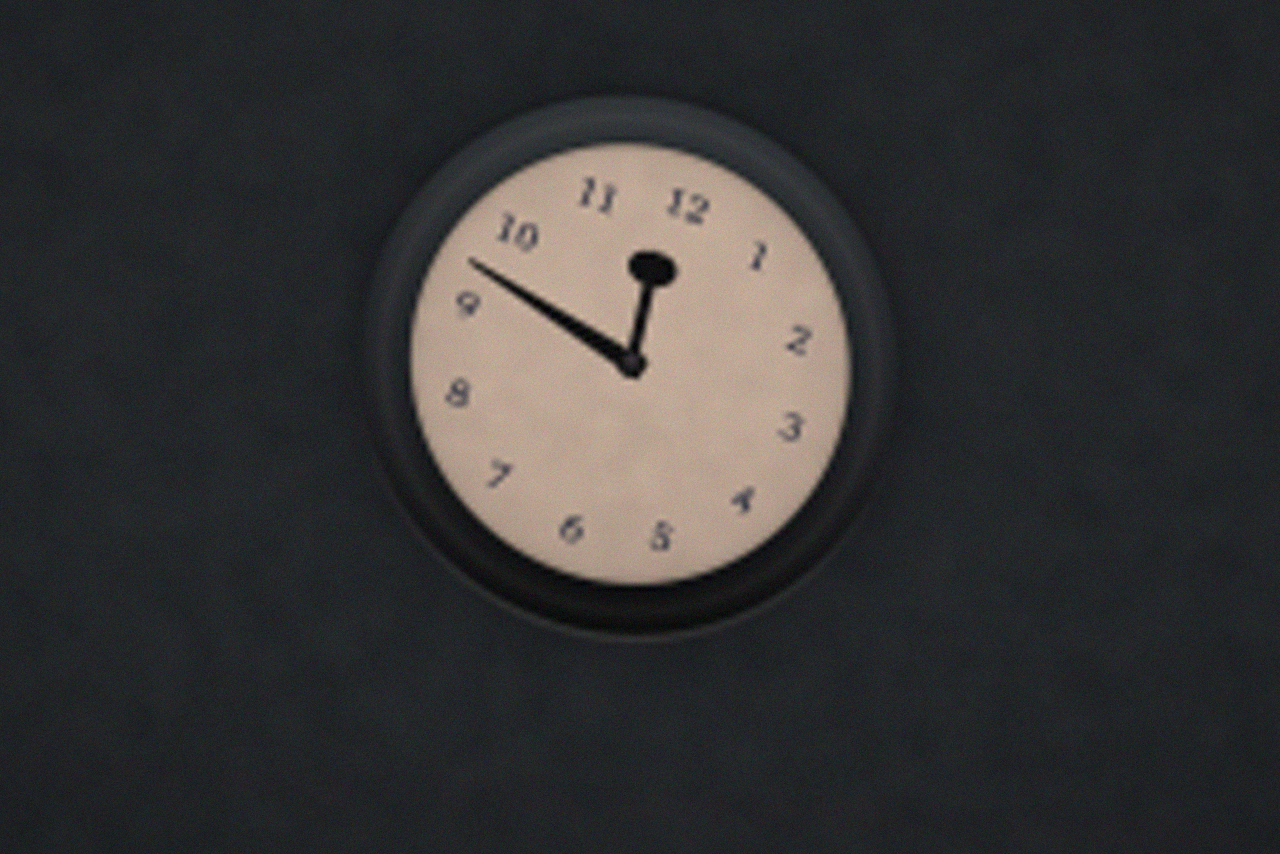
h=11 m=47
